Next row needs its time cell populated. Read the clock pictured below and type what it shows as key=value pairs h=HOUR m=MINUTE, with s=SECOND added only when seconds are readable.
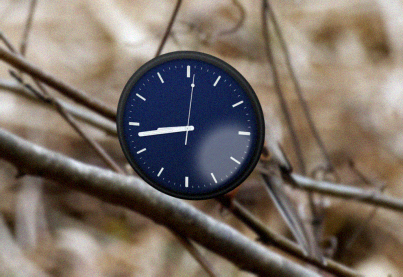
h=8 m=43 s=1
